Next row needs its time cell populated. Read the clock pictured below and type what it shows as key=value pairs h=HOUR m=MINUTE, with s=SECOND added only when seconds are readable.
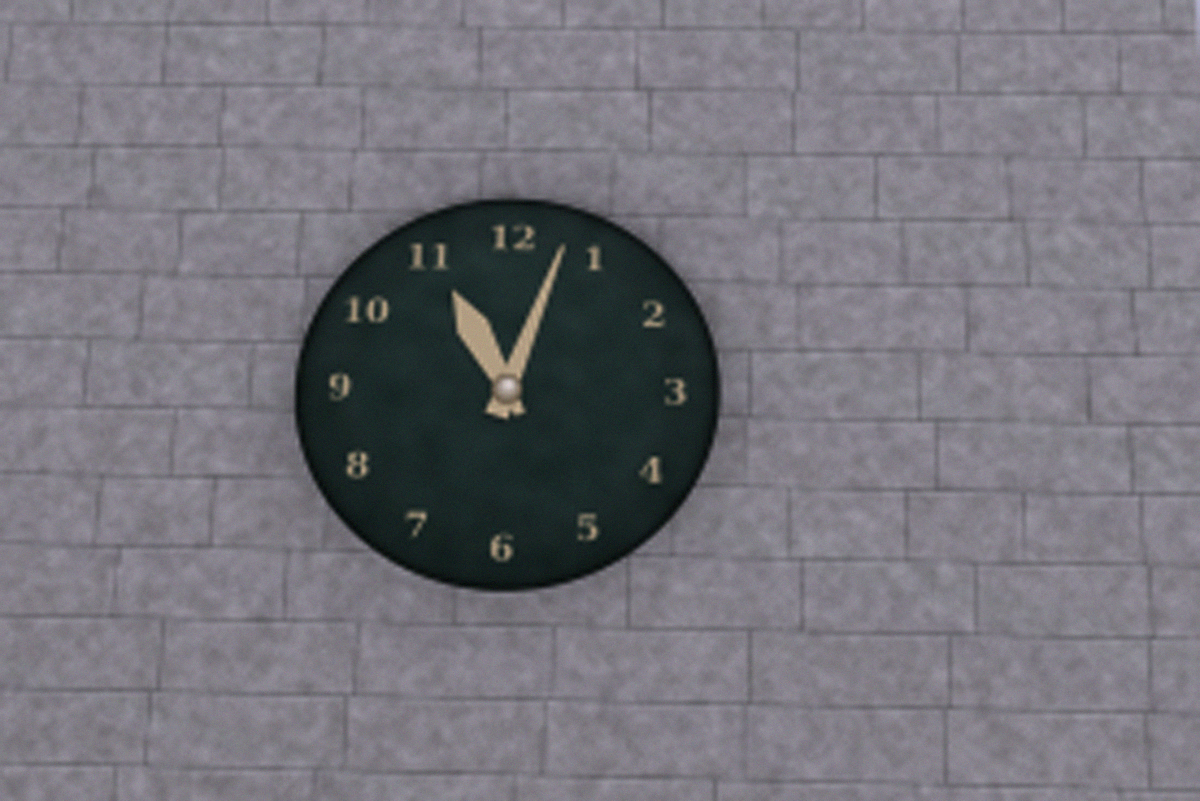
h=11 m=3
